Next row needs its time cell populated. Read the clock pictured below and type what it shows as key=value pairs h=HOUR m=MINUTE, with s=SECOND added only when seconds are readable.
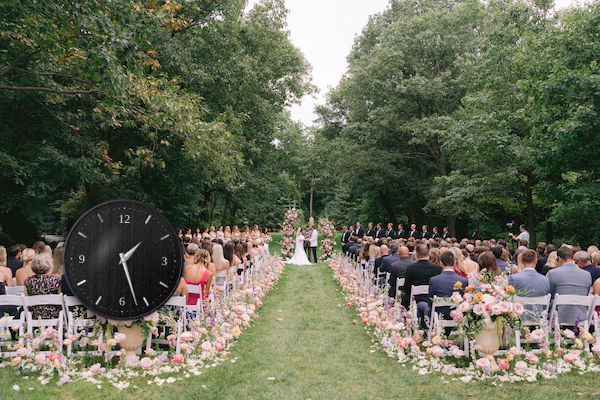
h=1 m=27
